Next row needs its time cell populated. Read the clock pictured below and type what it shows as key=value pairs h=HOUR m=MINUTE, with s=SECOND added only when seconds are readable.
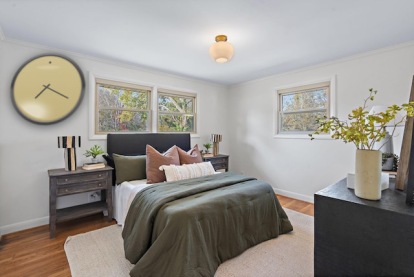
h=7 m=19
